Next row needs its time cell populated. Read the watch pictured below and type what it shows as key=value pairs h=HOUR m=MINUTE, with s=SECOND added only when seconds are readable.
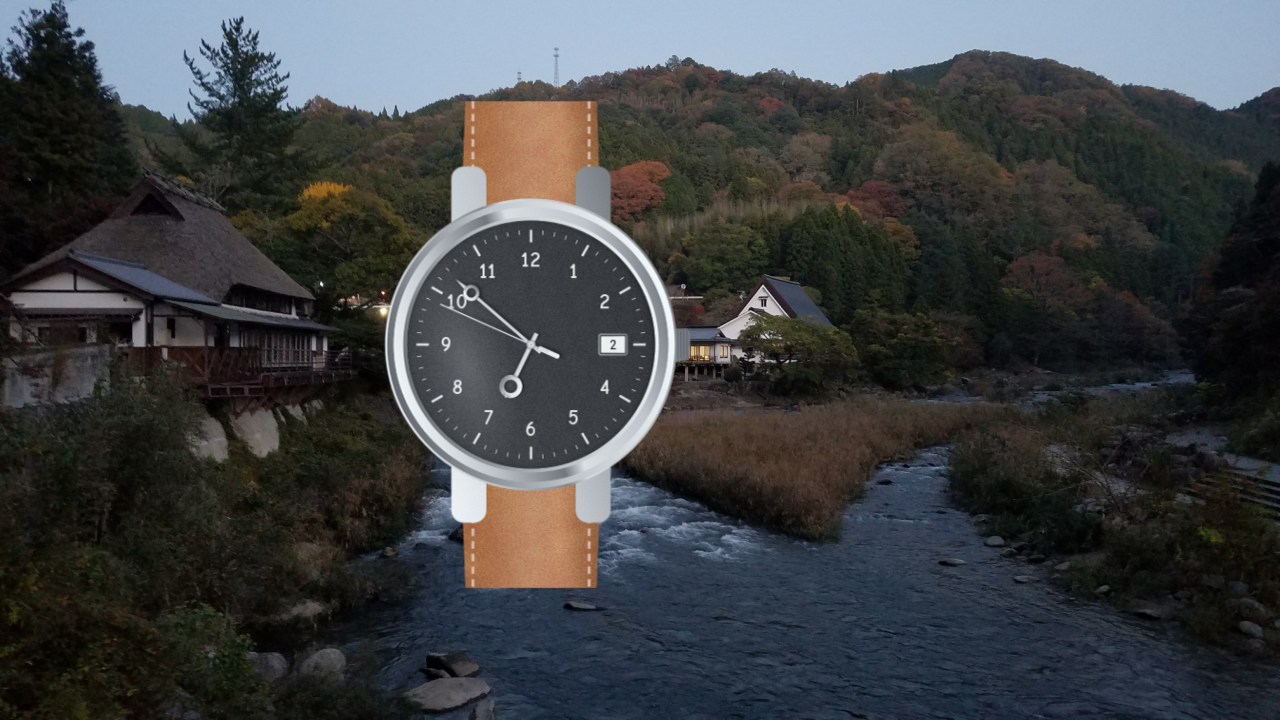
h=6 m=51 s=49
